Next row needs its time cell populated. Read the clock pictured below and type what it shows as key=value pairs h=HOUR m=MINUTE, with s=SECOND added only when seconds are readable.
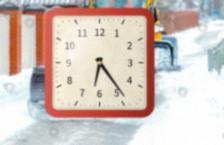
h=6 m=24
